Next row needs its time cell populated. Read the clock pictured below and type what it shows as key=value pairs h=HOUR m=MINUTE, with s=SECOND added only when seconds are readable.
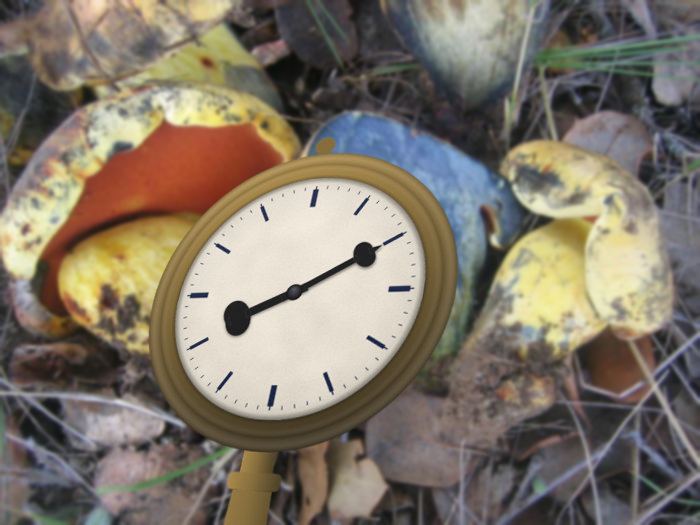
h=8 m=10
